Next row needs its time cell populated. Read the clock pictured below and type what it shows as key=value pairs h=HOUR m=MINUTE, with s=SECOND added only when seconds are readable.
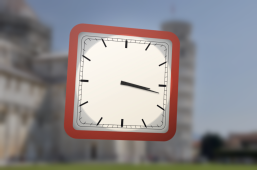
h=3 m=17
